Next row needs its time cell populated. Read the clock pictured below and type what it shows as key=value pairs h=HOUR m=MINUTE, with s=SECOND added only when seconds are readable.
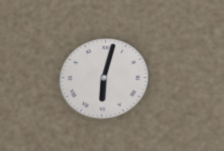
h=6 m=2
